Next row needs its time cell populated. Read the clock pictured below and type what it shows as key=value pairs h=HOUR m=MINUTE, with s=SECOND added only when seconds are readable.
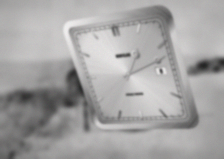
h=1 m=12
